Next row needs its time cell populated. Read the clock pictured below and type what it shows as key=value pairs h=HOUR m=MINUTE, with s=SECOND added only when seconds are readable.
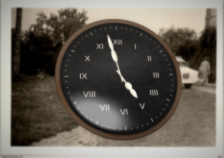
h=4 m=58
